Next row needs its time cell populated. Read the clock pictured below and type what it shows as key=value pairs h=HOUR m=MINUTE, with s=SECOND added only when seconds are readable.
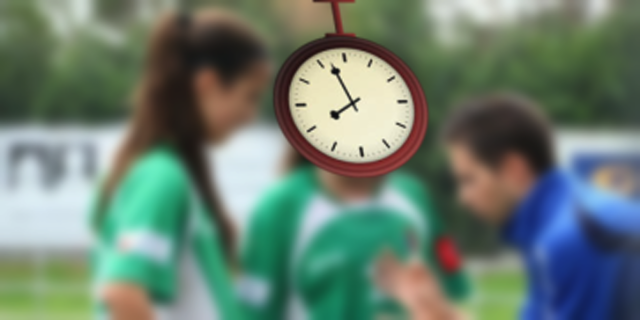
h=7 m=57
